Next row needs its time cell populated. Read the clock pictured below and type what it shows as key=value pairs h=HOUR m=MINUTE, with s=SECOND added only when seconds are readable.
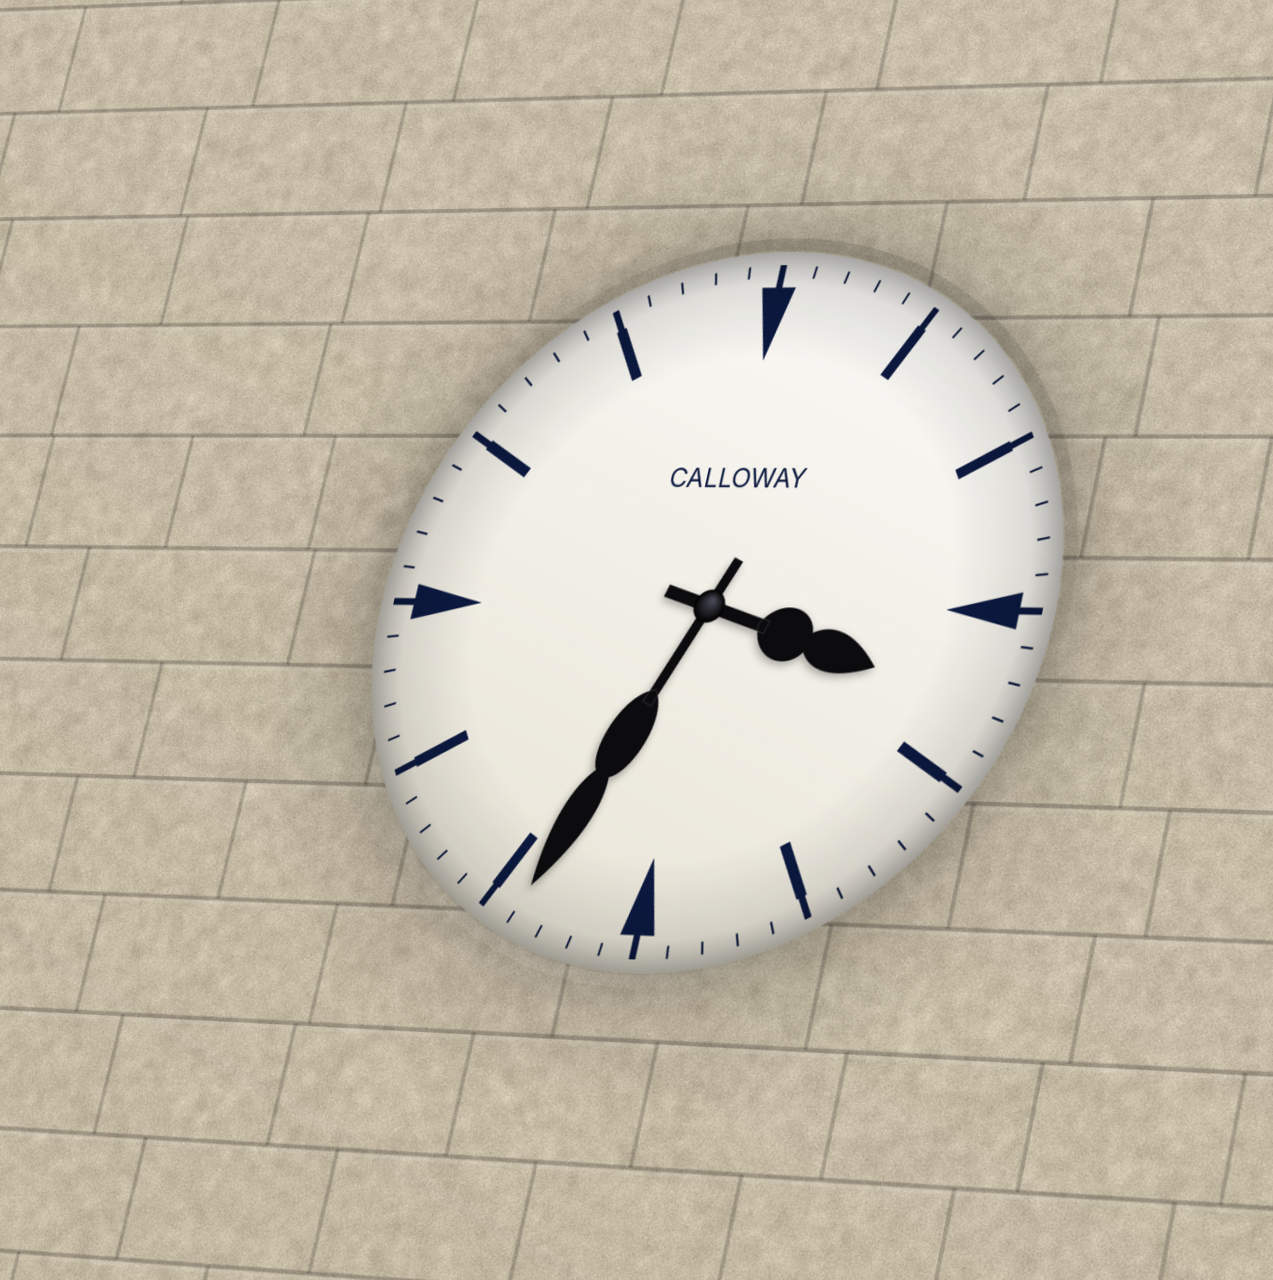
h=3 m=34
